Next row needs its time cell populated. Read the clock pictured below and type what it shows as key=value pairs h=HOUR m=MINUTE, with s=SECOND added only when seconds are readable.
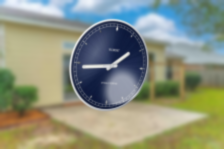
h=1 m=44
